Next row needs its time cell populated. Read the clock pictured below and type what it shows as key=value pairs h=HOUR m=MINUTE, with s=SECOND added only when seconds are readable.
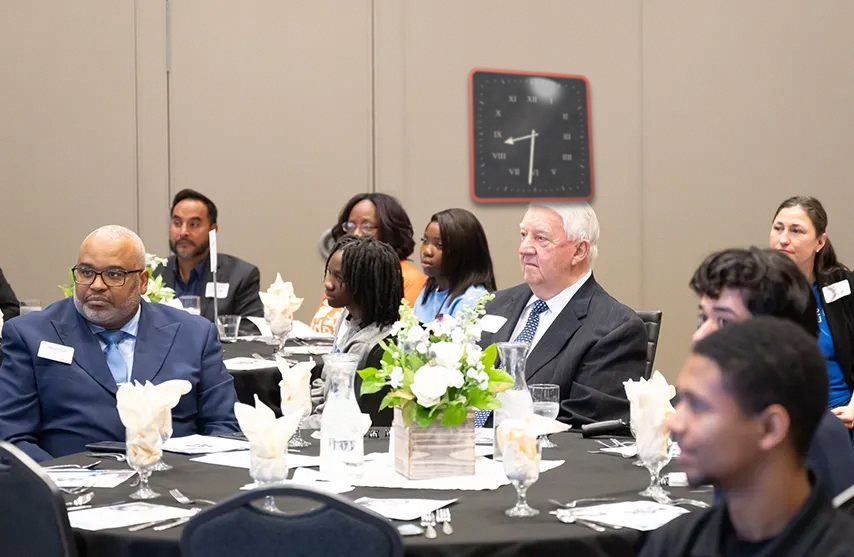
h=8 m=31
